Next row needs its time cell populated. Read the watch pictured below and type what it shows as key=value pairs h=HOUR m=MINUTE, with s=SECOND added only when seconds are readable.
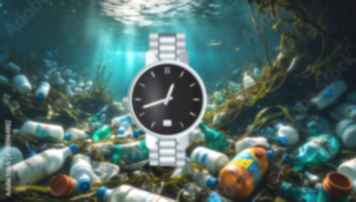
h=12 m=42
